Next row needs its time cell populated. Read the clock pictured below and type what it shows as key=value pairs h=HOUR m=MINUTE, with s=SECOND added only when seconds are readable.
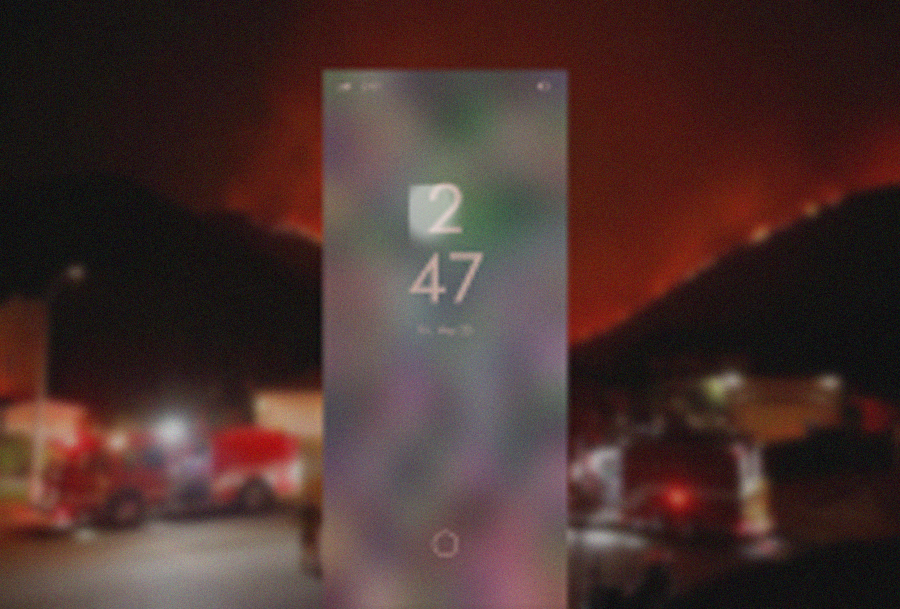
h=2 m=47
